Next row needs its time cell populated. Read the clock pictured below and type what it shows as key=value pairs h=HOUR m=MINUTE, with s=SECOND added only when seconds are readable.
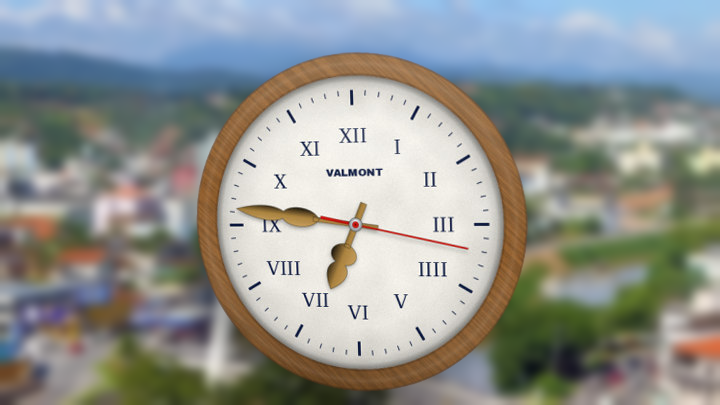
h=6 m=46 s=17
